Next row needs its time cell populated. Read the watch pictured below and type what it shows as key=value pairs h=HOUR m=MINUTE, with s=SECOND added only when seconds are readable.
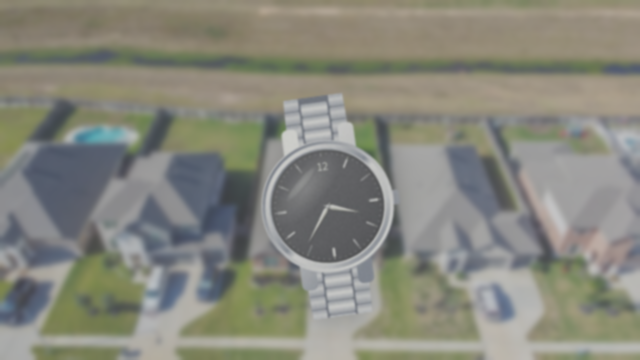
h=3 m=36
